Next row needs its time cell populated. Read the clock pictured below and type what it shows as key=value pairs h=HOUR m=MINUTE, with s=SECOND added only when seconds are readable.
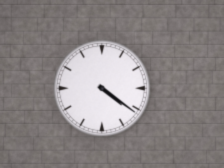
h=4 m=21
